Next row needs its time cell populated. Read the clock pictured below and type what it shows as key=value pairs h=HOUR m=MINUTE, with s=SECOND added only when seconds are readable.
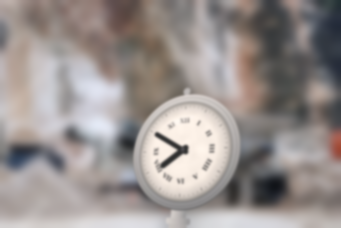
h=7 m=50
